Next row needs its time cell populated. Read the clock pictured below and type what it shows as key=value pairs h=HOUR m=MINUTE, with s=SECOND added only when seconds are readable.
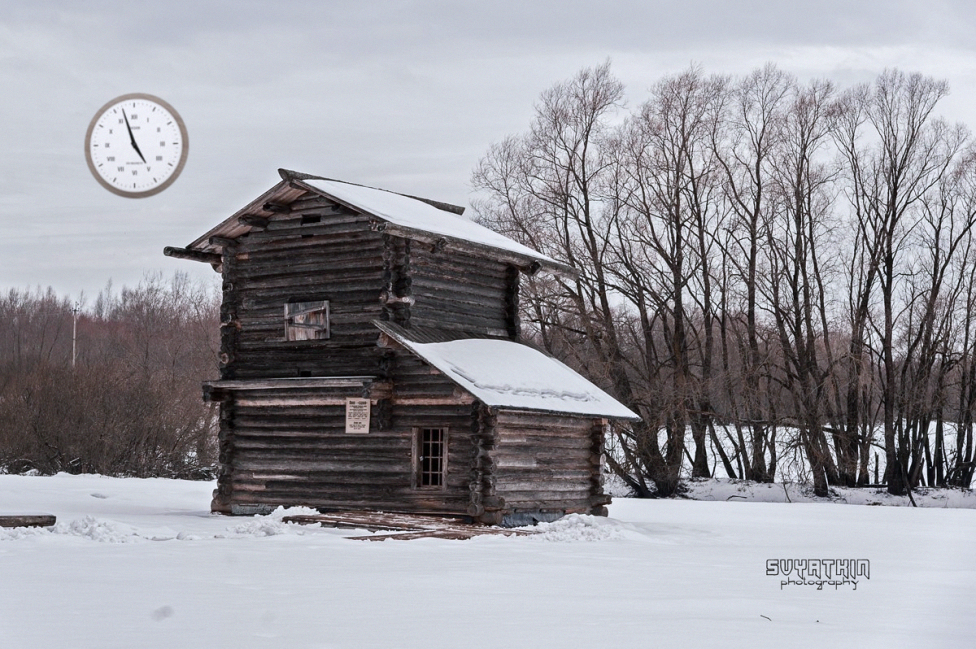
h=4 m=57
